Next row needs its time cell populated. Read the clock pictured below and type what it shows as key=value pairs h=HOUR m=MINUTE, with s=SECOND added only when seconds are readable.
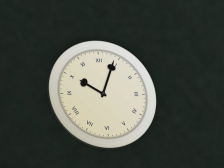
h=10 m=4
